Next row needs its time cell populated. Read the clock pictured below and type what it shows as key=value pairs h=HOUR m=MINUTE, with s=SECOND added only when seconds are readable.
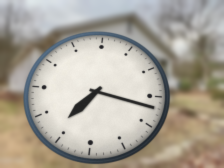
h=7 m=17
